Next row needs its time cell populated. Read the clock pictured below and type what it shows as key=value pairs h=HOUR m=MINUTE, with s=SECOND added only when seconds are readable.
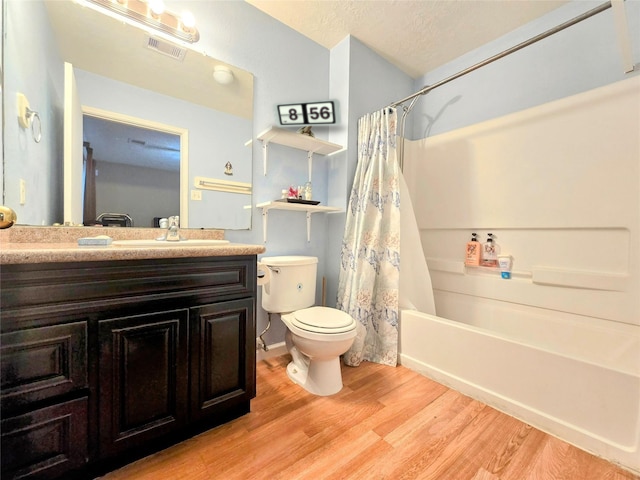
h=8 m=56
